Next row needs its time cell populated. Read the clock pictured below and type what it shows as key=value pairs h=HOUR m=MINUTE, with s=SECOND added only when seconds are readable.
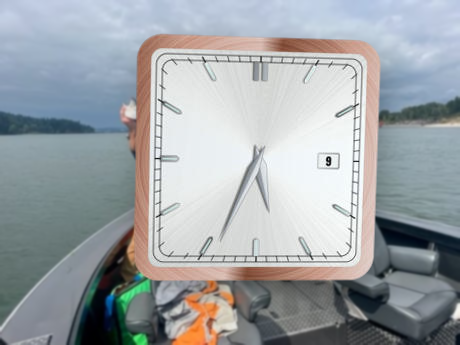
h=5 m=34
